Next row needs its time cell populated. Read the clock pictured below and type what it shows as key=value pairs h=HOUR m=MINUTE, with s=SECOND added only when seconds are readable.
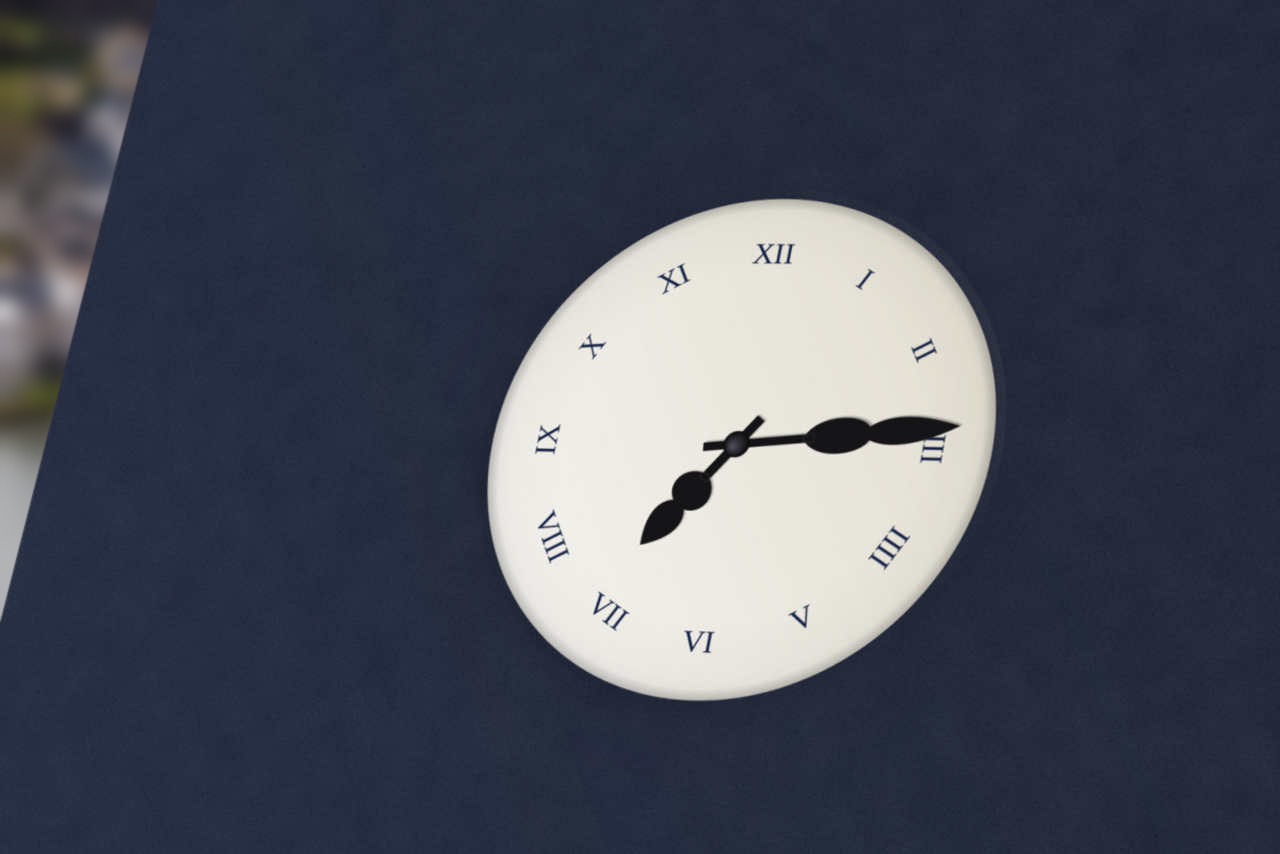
h=7 m=14
